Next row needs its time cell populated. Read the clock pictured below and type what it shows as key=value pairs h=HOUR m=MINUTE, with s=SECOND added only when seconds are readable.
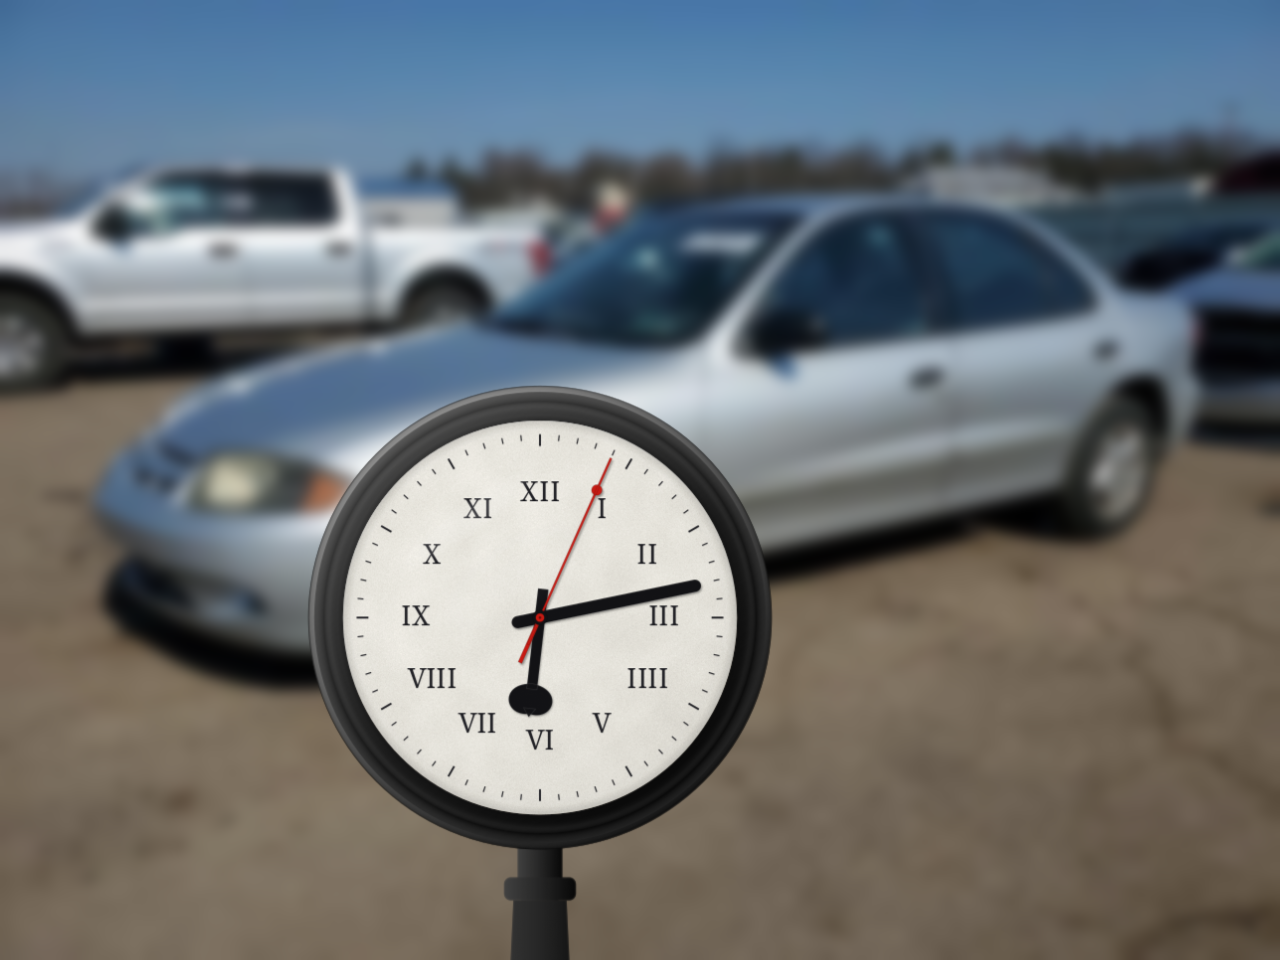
h=6 m=13 s=4
